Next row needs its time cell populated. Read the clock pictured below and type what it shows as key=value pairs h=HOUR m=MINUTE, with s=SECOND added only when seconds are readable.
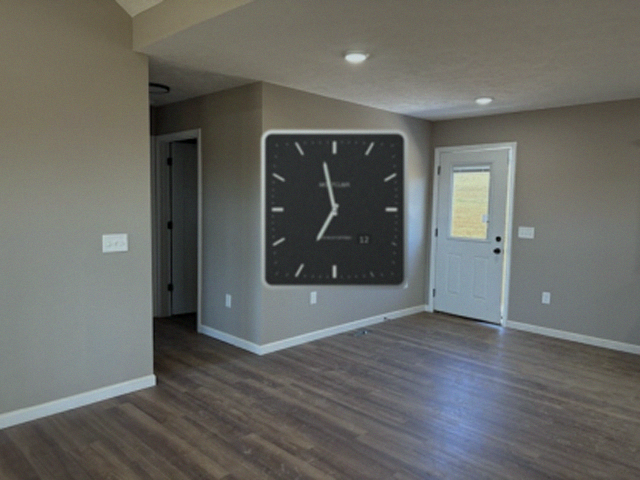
h=6 m=58
